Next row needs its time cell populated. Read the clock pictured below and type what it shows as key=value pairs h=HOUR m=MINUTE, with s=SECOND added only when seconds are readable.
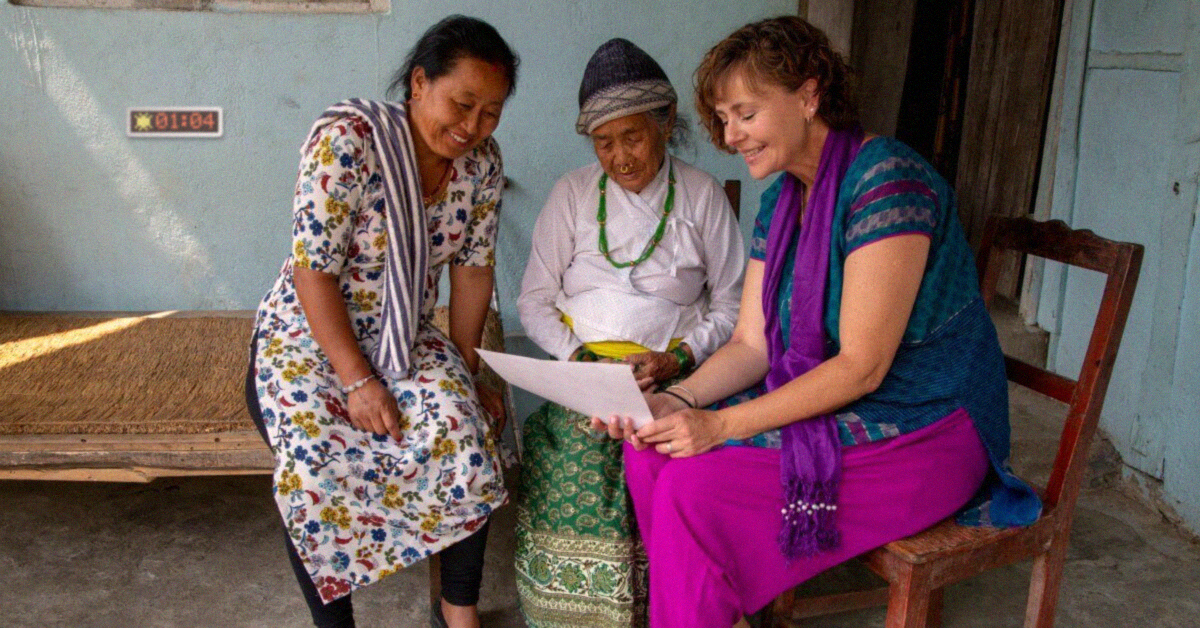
h=1 m=4
